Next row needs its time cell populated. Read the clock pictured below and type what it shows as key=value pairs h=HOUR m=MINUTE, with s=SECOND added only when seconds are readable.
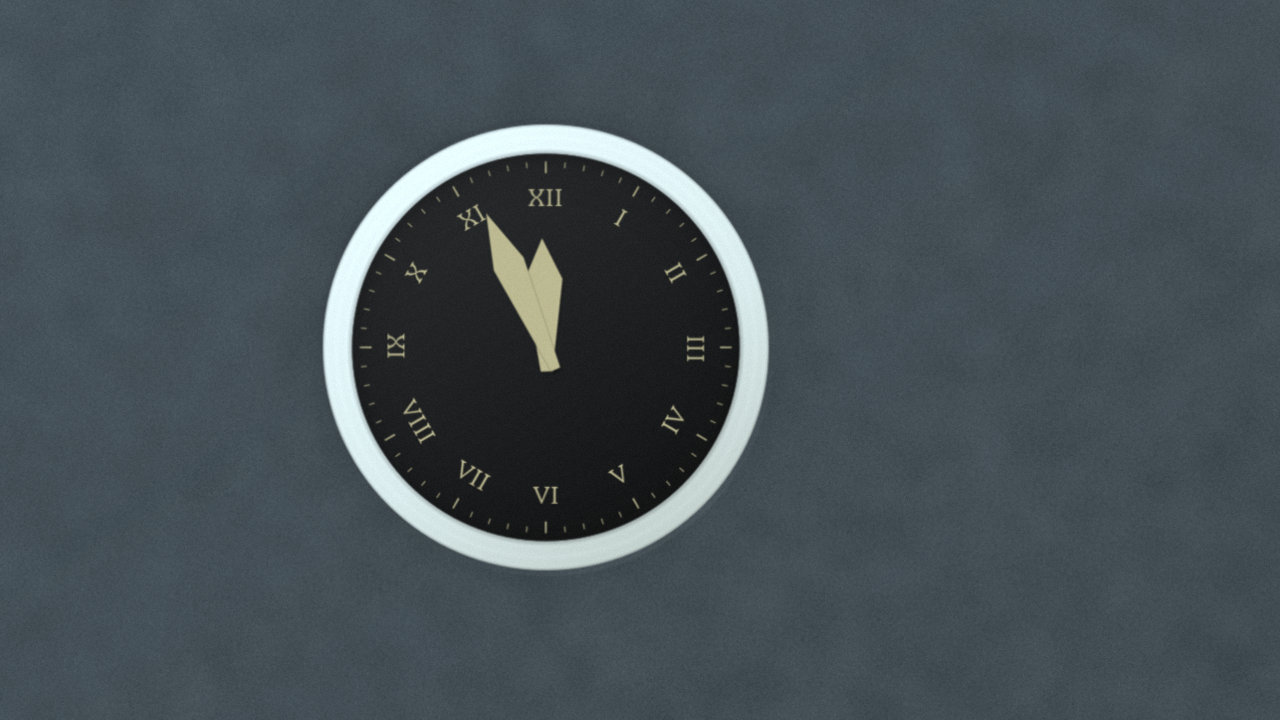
h=11 m=56
